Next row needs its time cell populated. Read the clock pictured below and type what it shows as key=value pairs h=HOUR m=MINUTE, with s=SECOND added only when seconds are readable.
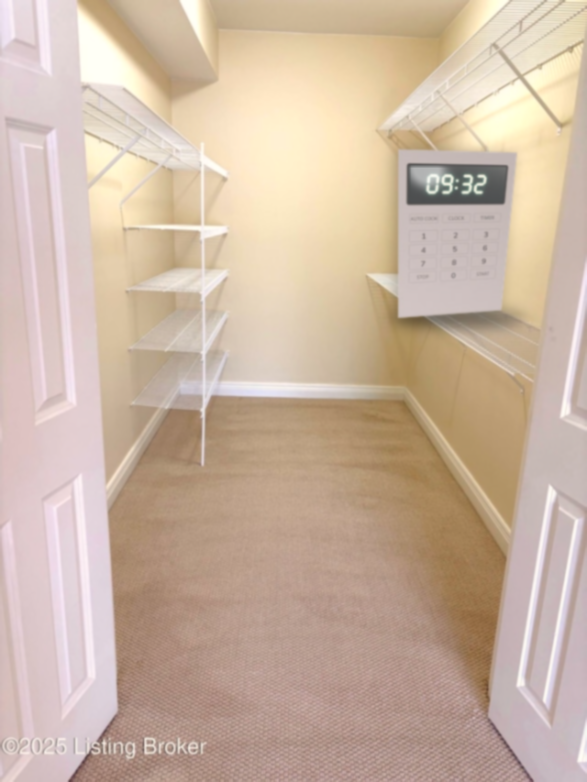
h=9 m=32
